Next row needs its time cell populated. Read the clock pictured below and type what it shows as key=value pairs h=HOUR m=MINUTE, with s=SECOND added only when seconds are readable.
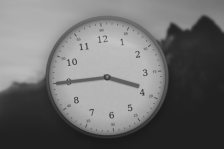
h=3 m=45
